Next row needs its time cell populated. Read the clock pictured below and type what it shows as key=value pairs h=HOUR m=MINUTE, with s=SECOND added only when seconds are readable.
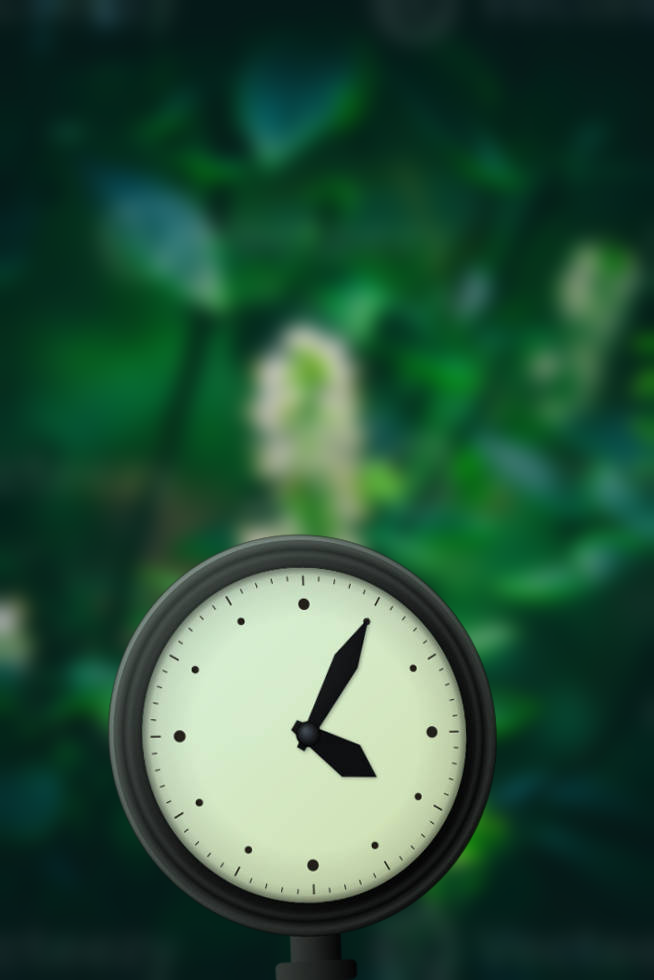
h=4 m=5
